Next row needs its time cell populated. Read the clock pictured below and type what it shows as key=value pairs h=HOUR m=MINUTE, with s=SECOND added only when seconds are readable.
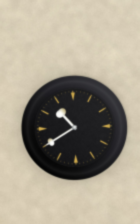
h=10 m=40
